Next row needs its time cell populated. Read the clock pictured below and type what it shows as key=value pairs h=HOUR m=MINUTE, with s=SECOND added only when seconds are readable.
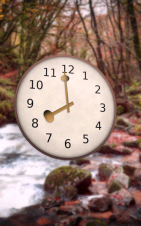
h=7 m=59
